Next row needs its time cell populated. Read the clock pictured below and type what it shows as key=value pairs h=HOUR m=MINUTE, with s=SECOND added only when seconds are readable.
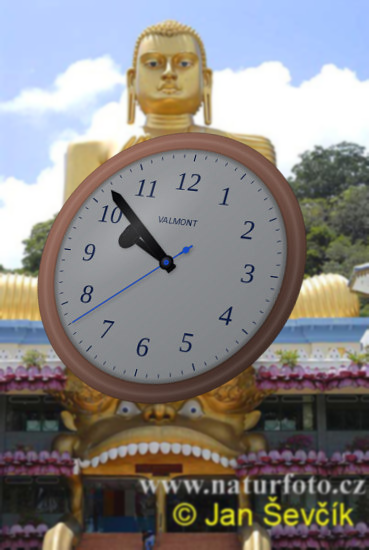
h=9 m=51 s=38
